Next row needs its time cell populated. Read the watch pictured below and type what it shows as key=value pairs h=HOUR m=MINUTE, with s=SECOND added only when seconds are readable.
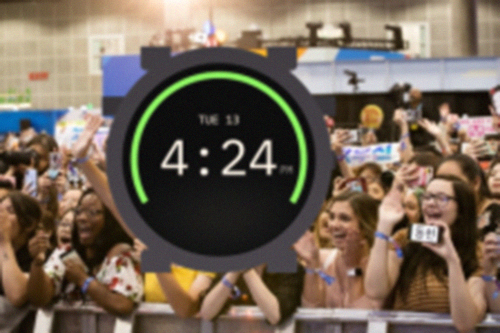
h=4 m=24
